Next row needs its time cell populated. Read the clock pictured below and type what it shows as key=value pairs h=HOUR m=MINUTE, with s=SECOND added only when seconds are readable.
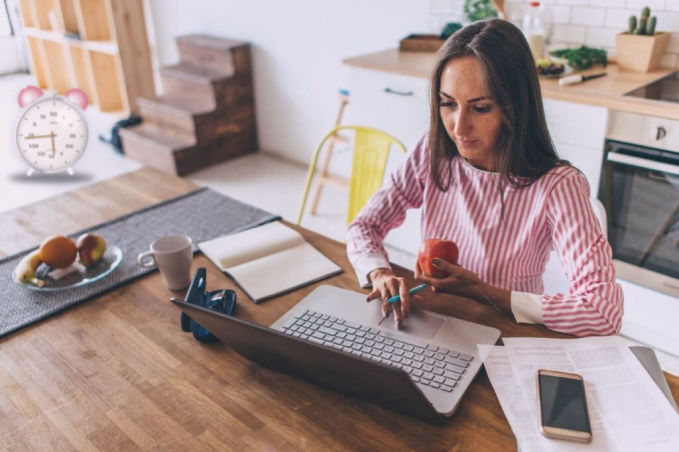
h=5 m=44
